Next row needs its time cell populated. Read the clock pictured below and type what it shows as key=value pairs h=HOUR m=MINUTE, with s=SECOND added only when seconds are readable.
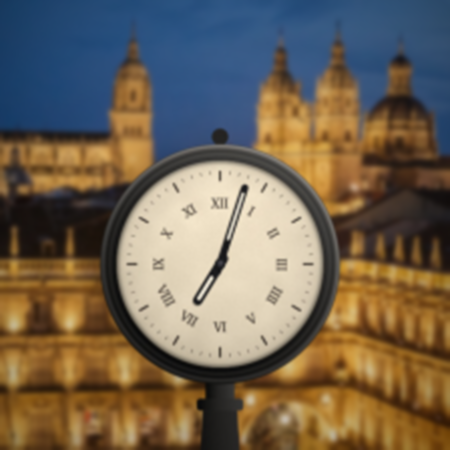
h=7 m=3
